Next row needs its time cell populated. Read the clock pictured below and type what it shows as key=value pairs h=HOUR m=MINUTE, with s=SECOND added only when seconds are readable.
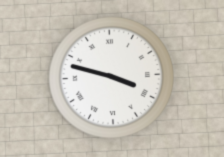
h=3 m=48
